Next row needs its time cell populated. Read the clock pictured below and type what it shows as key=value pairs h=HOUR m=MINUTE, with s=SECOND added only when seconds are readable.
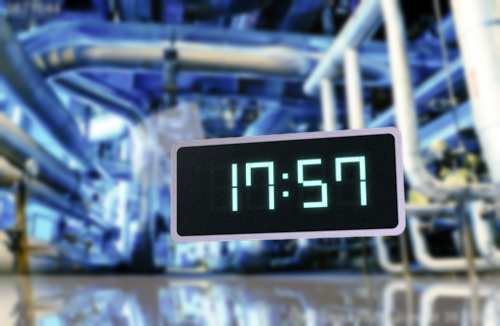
h=17 m=57
